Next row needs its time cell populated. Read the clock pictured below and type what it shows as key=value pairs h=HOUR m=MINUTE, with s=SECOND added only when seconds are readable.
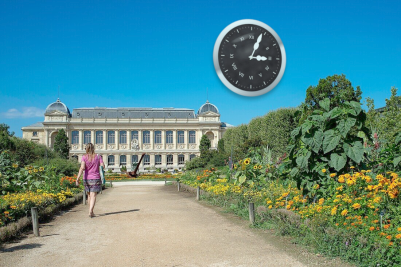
h=3 m=4
